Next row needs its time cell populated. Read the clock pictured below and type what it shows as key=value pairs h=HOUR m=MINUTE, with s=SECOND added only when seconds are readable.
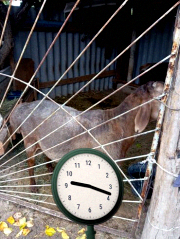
h=9 m=18
